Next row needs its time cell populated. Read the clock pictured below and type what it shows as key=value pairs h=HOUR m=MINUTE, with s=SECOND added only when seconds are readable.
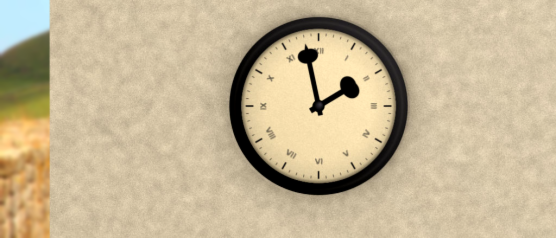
h=1 m=58
